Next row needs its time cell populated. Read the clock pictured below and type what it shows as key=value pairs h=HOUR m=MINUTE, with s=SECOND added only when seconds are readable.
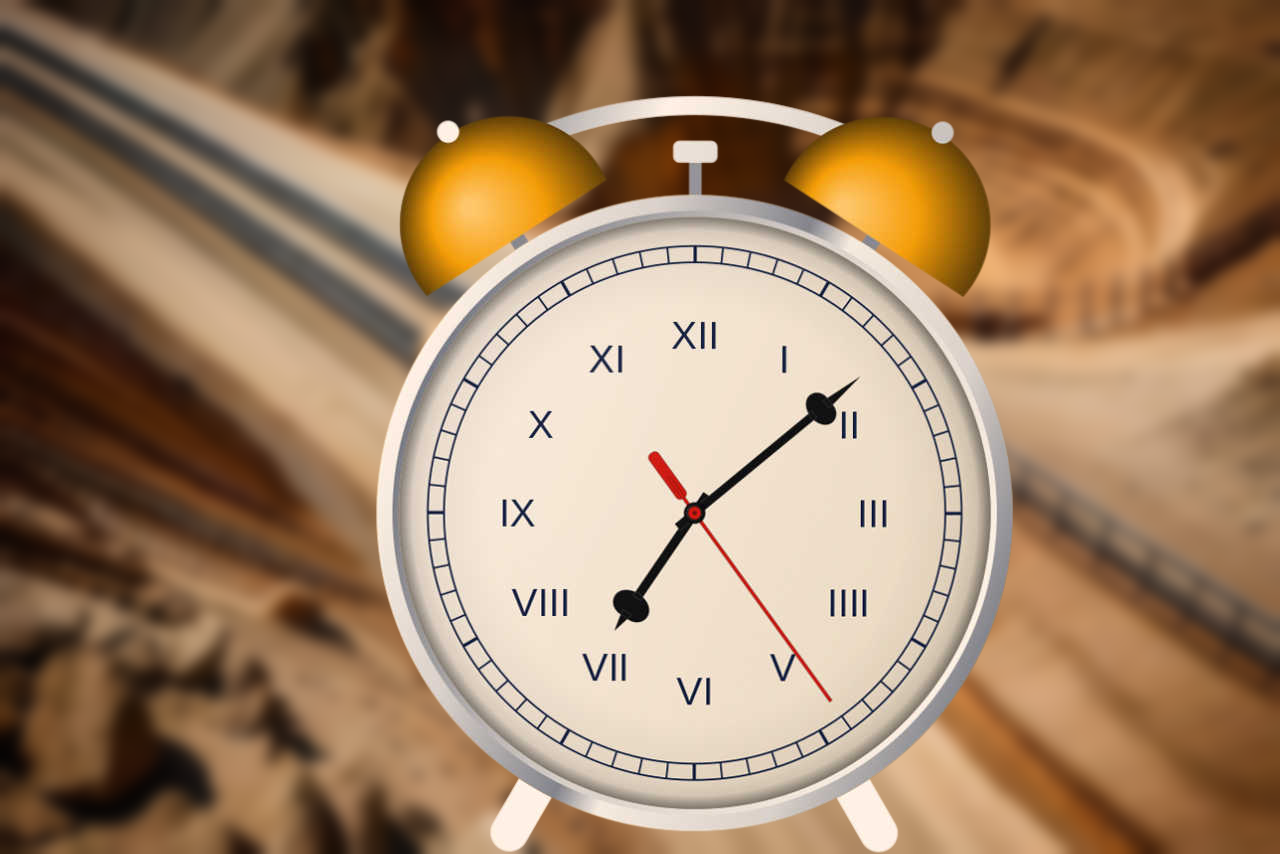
h=7 m=8 s=24
